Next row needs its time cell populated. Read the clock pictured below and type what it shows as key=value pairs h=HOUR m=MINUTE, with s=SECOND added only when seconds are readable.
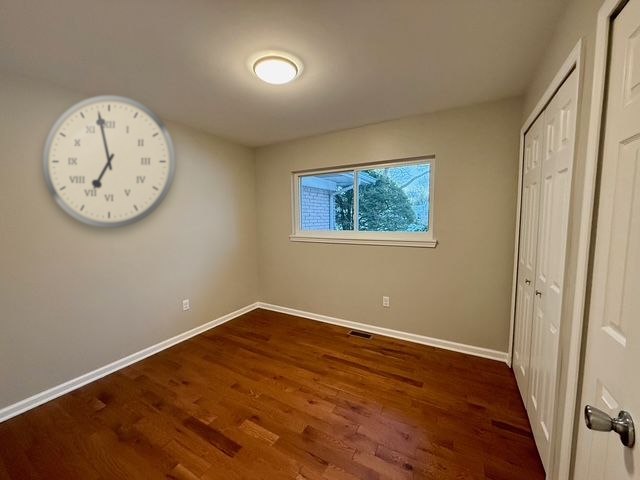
h=6 m=58
